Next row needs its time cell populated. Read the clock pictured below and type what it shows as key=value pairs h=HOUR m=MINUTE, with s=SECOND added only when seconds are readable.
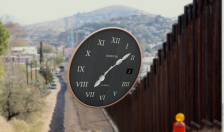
h=7 m=8
